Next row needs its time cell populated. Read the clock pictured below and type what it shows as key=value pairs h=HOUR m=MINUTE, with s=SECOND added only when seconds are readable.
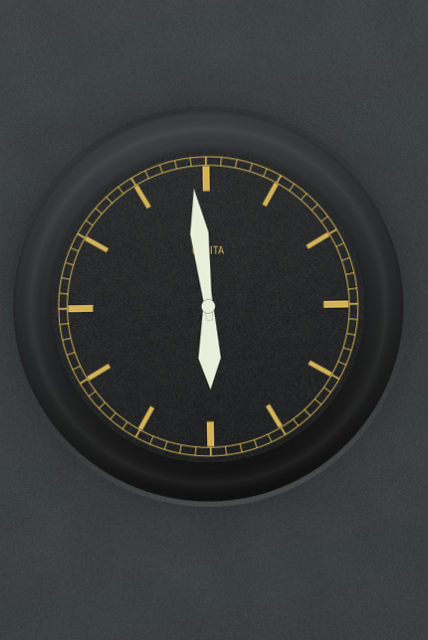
h=5 m=59
